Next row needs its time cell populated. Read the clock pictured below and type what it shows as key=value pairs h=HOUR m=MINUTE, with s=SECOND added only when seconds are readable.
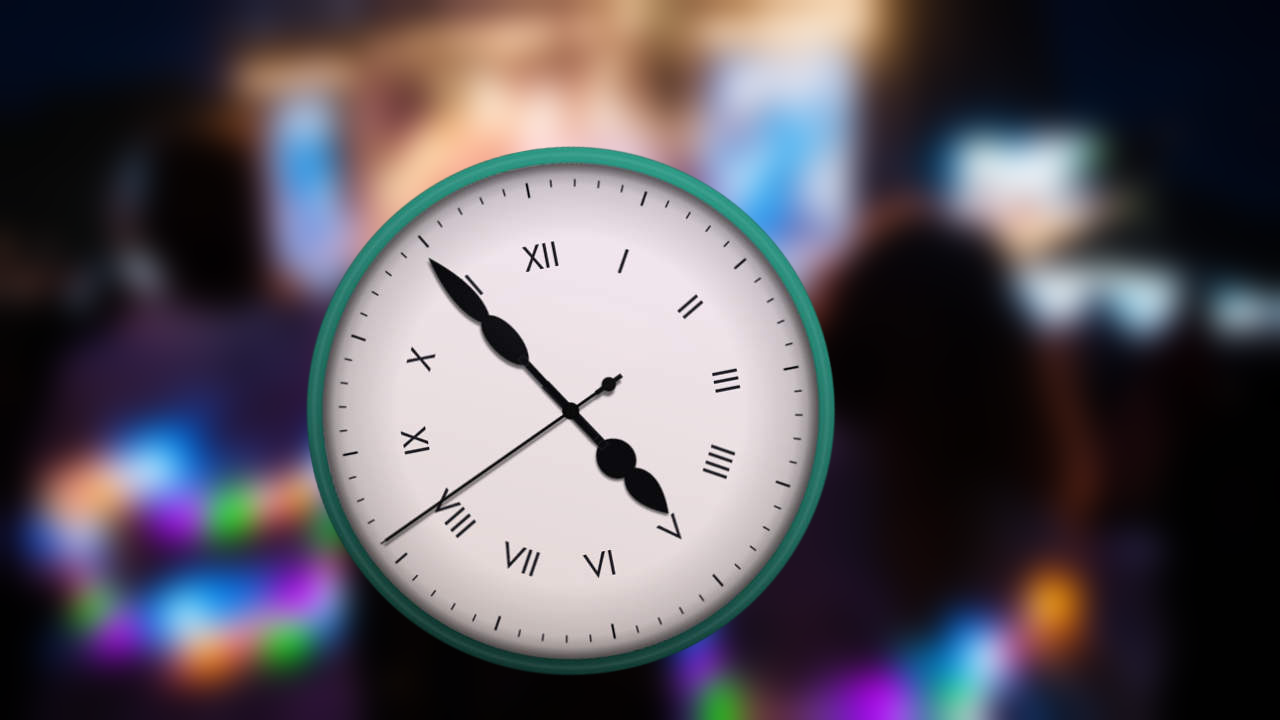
h=4 m=54 s=41
